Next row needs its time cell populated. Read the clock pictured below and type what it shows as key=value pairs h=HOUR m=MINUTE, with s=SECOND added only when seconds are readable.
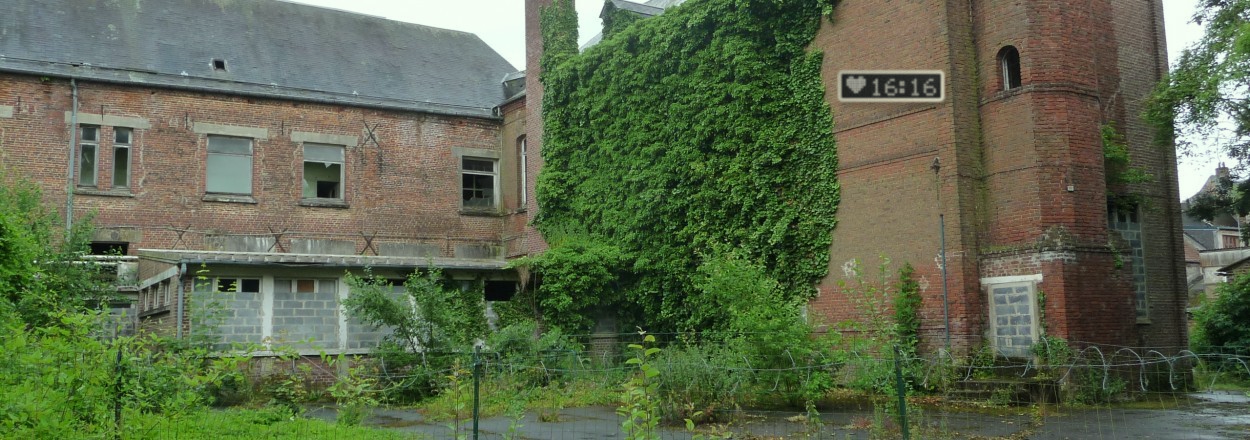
h=16 m=16
